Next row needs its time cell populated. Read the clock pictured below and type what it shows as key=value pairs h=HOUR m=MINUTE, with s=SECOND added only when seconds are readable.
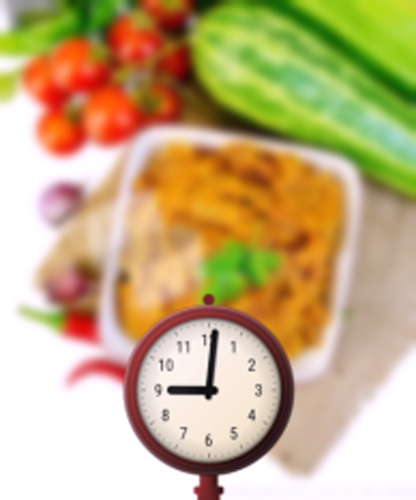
h=9 m=1
